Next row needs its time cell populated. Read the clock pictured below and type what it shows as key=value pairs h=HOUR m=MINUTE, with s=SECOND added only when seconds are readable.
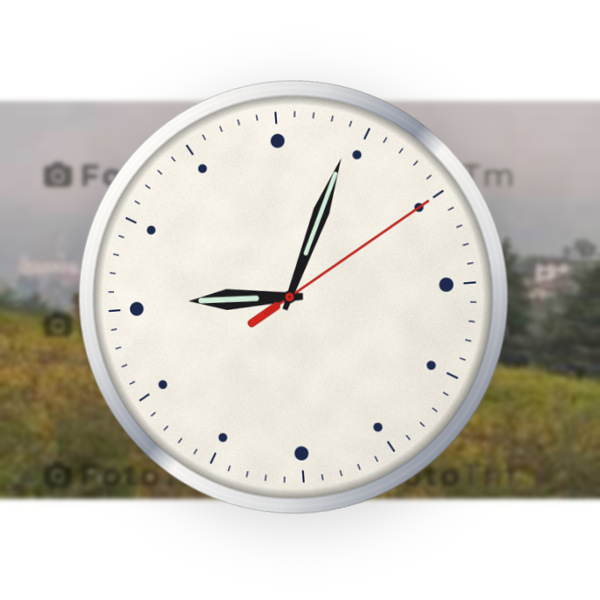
h=9 m=4 s=10
